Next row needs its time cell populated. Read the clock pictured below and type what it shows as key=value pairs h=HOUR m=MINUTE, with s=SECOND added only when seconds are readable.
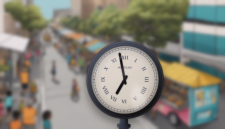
h=6 m=58
